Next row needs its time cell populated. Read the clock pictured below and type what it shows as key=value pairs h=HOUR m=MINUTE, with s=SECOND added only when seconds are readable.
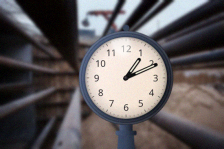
h=1 m=11
